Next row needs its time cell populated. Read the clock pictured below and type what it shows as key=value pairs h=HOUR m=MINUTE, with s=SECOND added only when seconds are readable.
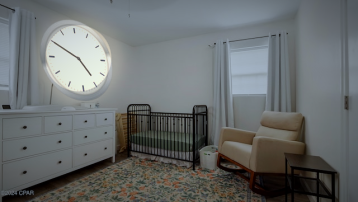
h=4 m=50
